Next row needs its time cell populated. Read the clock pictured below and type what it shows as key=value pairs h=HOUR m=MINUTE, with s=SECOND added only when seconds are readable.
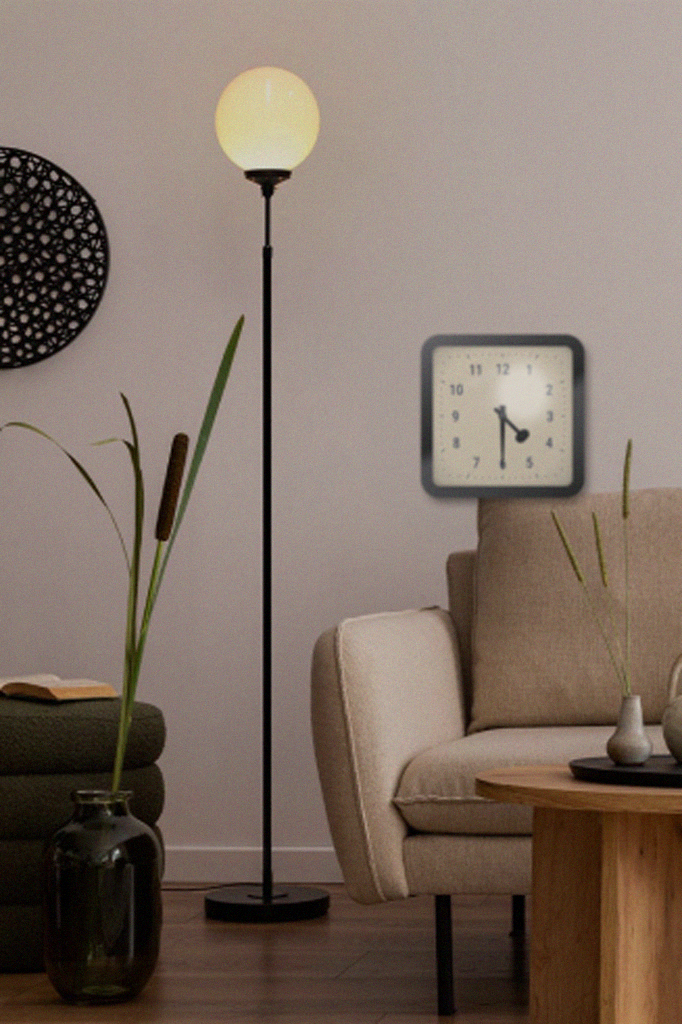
h=4 m=30
